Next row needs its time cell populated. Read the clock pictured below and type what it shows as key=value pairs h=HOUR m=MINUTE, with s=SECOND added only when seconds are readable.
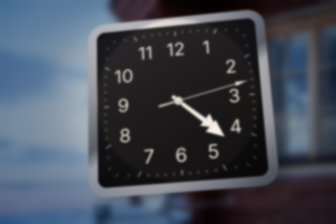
h=4 m=22 s=13
